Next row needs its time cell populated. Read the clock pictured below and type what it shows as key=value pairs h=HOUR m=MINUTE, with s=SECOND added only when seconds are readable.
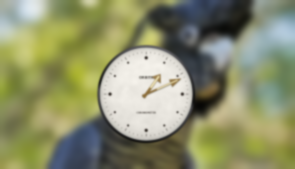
h=1 m=11
